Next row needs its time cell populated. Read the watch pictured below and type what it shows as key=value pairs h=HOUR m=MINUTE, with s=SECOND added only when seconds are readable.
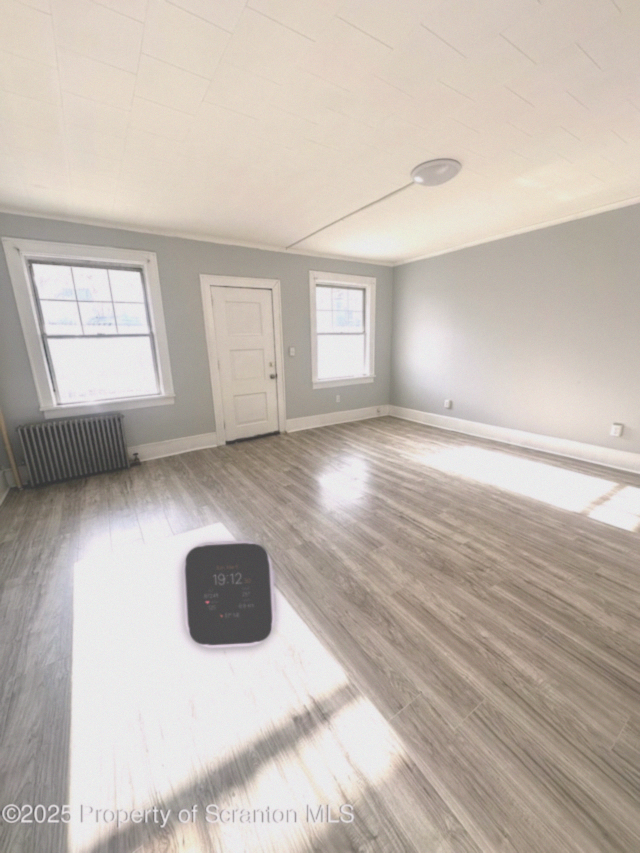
h=19 m=12
